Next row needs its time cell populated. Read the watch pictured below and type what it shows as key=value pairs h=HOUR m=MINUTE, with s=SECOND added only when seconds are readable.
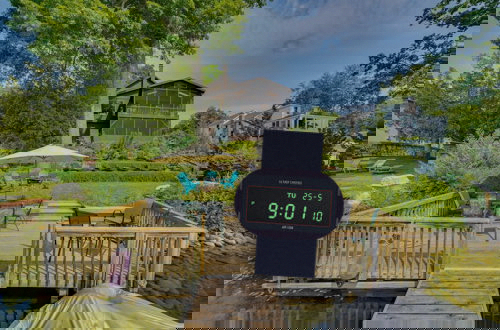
h=9 m=1 s=10
